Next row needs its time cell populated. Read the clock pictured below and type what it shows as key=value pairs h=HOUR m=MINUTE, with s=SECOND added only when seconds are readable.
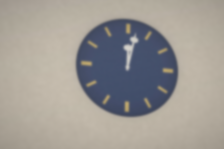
h=12 m=2
